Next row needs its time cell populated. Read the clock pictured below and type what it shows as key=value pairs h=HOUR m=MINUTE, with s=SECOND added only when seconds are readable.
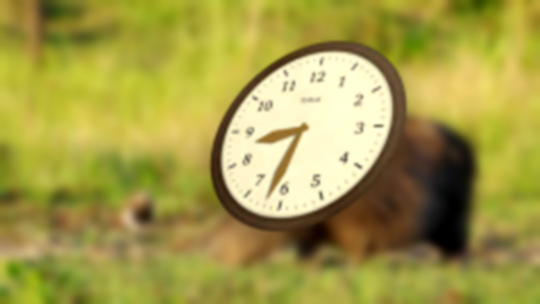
h=8 m=32
